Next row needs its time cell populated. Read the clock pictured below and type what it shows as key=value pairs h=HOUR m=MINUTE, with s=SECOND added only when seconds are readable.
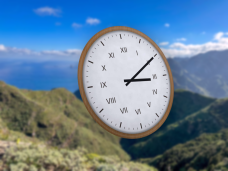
h=3 m=10
